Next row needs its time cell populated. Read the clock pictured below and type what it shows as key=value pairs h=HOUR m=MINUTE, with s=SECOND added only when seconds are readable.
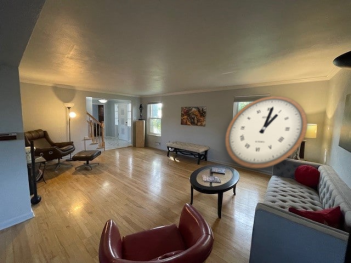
h=1 m=1
